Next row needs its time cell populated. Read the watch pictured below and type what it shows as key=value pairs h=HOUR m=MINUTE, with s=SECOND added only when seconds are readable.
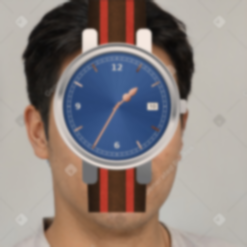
h=1 m=35
